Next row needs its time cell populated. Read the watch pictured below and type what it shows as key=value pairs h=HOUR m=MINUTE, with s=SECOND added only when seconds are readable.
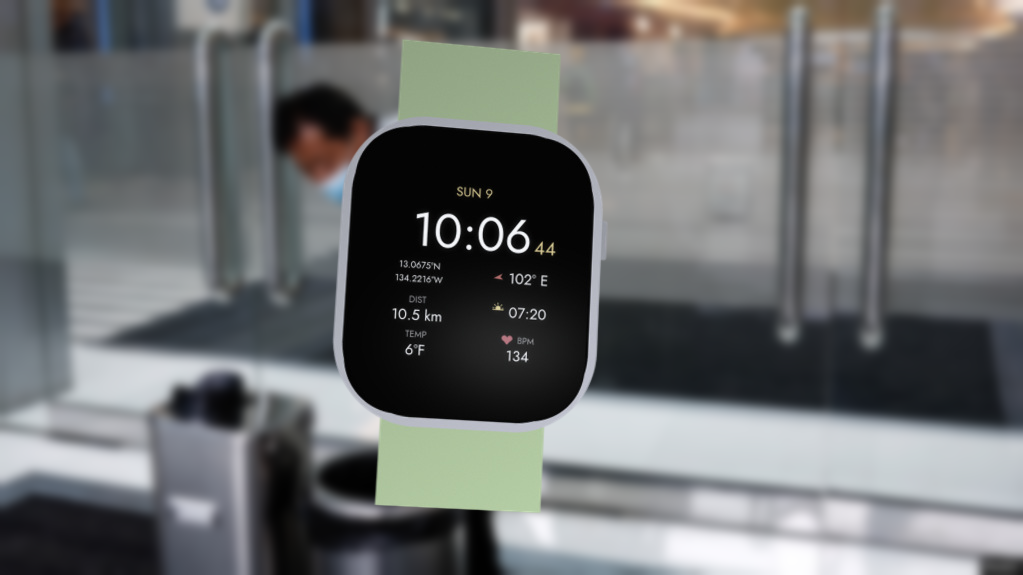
h=10 m=6 s=44
